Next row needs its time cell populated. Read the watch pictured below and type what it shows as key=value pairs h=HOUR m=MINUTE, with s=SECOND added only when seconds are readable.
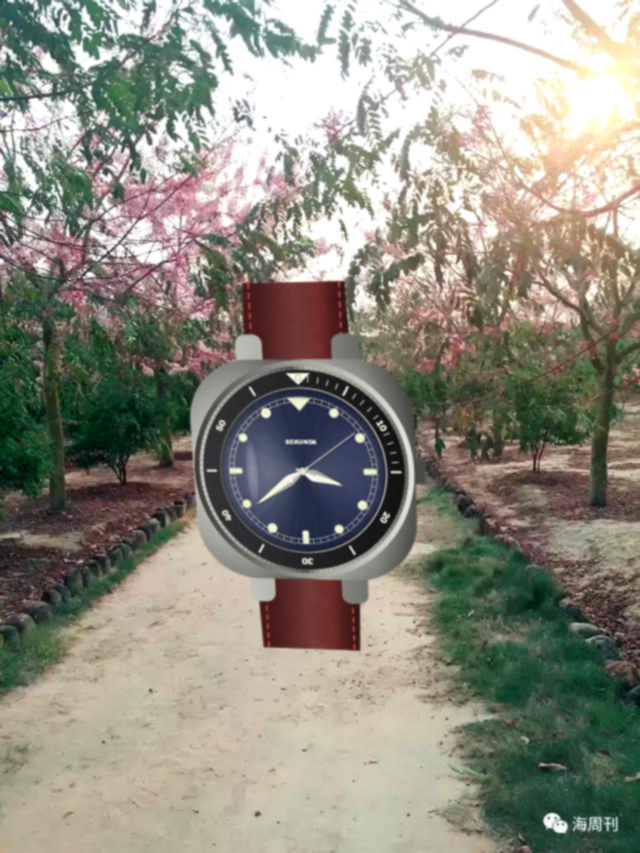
h=3 m=39 s=9
